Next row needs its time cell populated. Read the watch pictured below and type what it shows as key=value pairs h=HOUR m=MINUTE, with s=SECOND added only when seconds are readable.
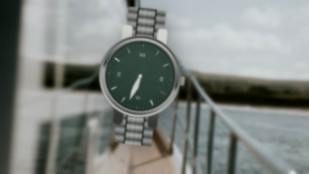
h=6 m=33
